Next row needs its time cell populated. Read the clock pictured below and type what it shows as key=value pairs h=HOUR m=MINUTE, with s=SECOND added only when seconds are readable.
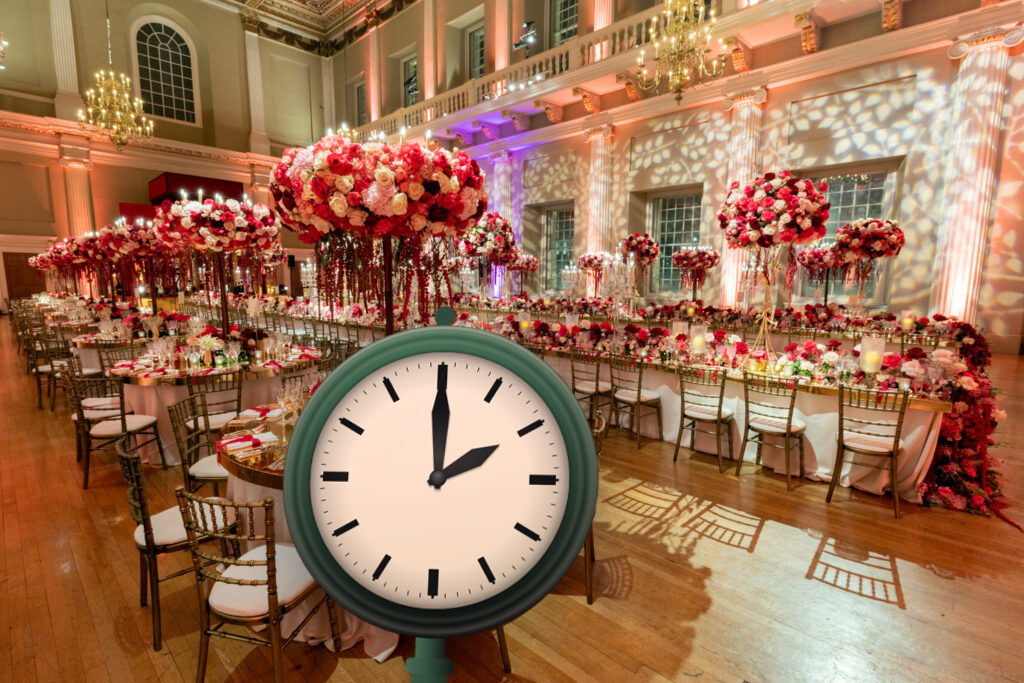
h=2 m=0
